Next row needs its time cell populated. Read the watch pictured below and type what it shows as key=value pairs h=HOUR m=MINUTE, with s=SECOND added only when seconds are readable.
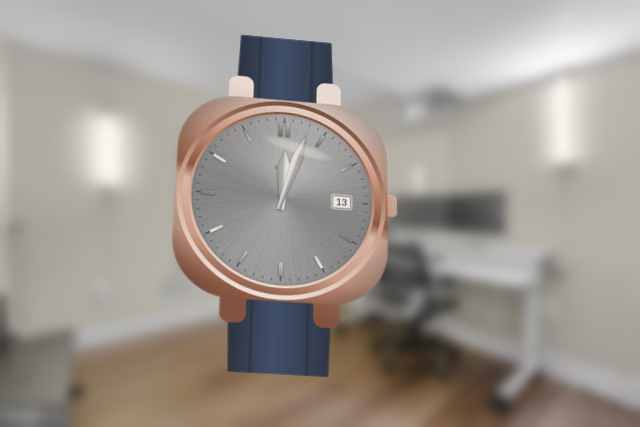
h=12 m=3
